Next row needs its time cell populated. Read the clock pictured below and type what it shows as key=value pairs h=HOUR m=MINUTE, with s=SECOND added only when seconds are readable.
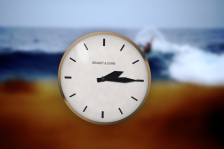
h=2 m=15
